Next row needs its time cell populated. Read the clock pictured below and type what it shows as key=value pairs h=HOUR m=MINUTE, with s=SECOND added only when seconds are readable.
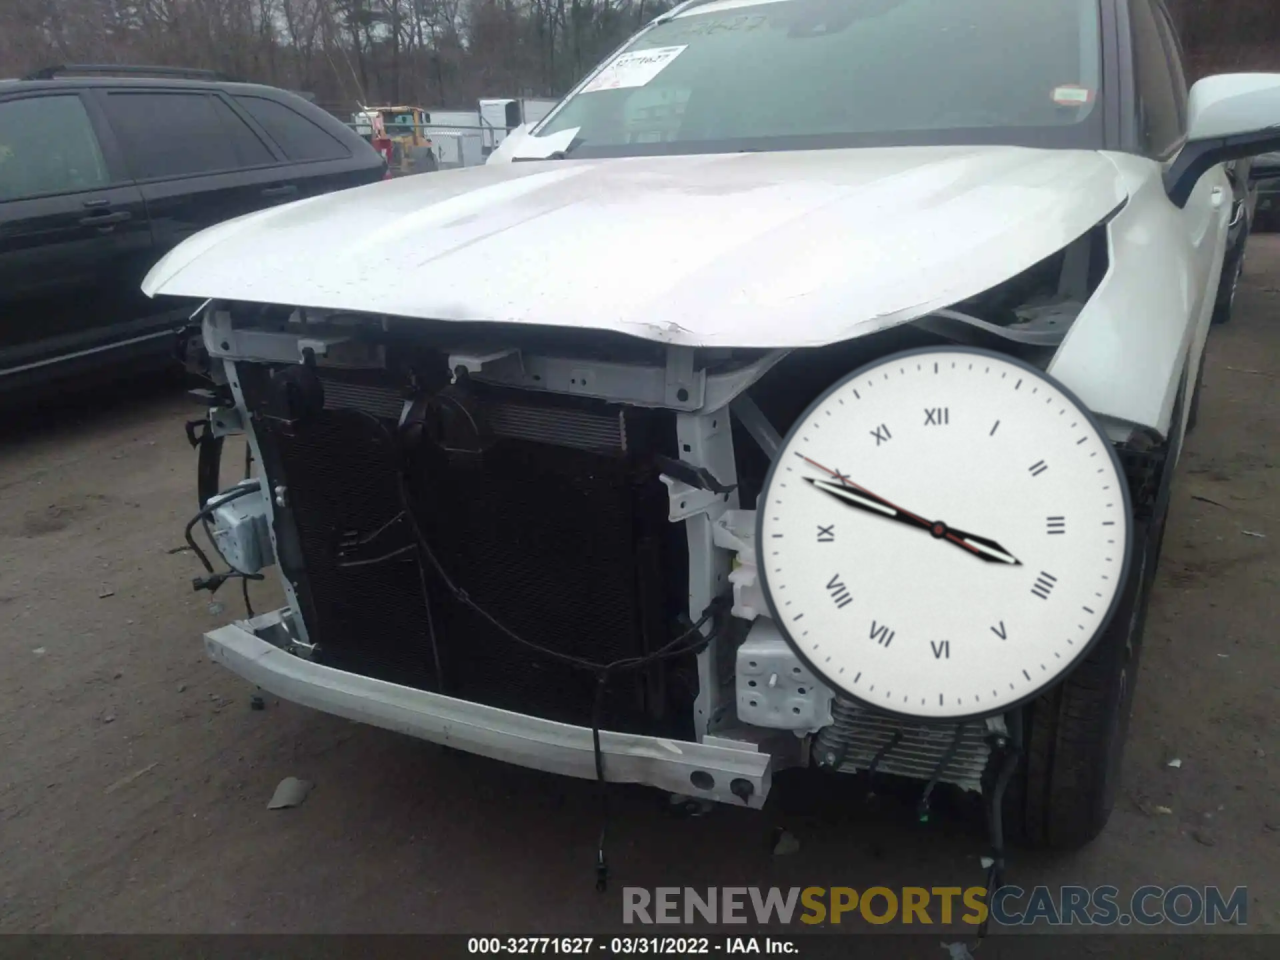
h=3 m=48 s=50
